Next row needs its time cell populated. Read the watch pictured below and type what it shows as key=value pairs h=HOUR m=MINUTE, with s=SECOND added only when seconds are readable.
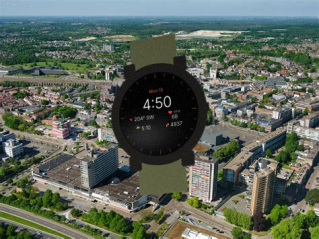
h=4 m=50
